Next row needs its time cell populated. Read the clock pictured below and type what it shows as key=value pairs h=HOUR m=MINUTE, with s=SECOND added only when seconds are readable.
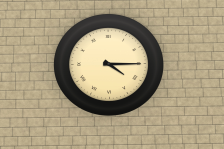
h=4 m=15
